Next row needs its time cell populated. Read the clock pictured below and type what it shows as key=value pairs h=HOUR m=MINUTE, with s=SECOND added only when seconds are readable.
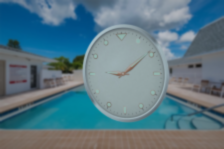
h=9 m=9
